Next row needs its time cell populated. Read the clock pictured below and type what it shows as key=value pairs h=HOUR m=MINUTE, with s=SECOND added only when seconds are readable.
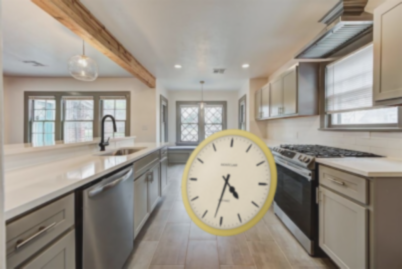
h=4 m=32
